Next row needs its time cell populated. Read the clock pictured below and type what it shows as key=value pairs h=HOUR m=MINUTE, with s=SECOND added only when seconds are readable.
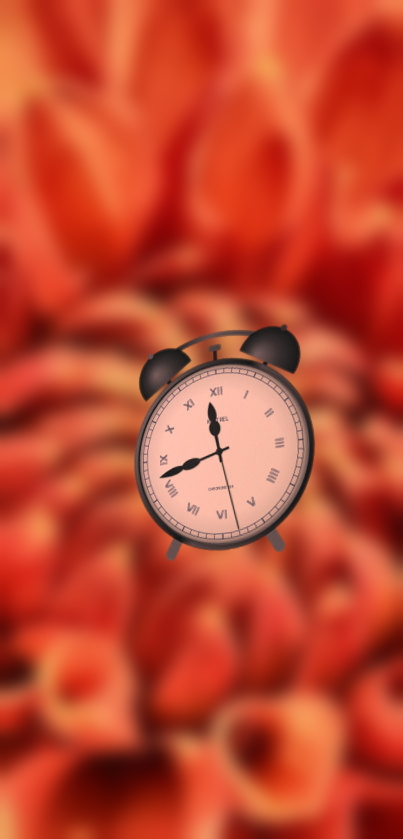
h=11 m=42 s=28
